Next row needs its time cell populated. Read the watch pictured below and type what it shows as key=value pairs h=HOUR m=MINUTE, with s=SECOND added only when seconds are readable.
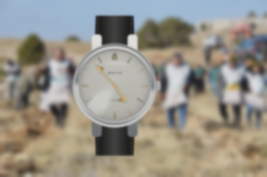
h=4 m=53
